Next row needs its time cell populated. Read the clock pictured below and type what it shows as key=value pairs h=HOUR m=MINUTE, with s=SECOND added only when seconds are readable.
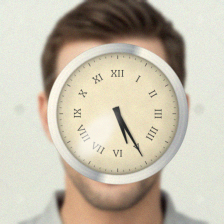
h=5 m=25
